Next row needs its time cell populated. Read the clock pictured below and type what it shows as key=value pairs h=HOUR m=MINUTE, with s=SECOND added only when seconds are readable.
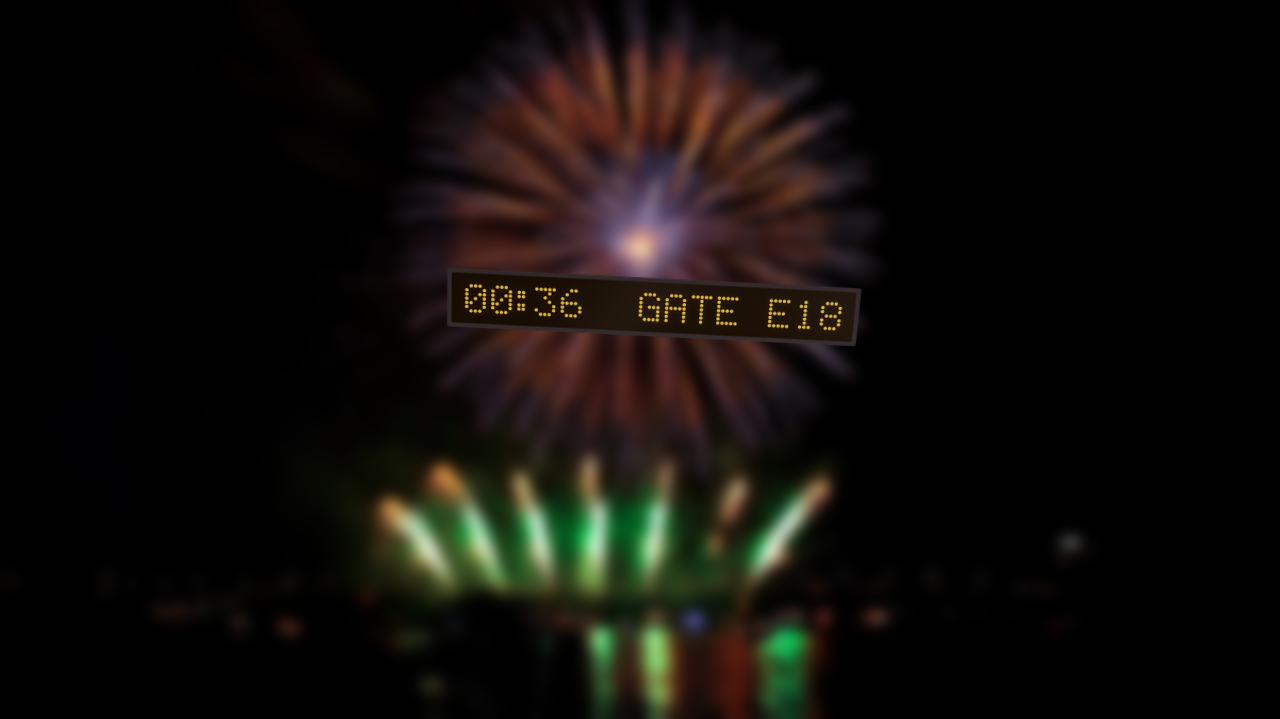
h=0 m=36
